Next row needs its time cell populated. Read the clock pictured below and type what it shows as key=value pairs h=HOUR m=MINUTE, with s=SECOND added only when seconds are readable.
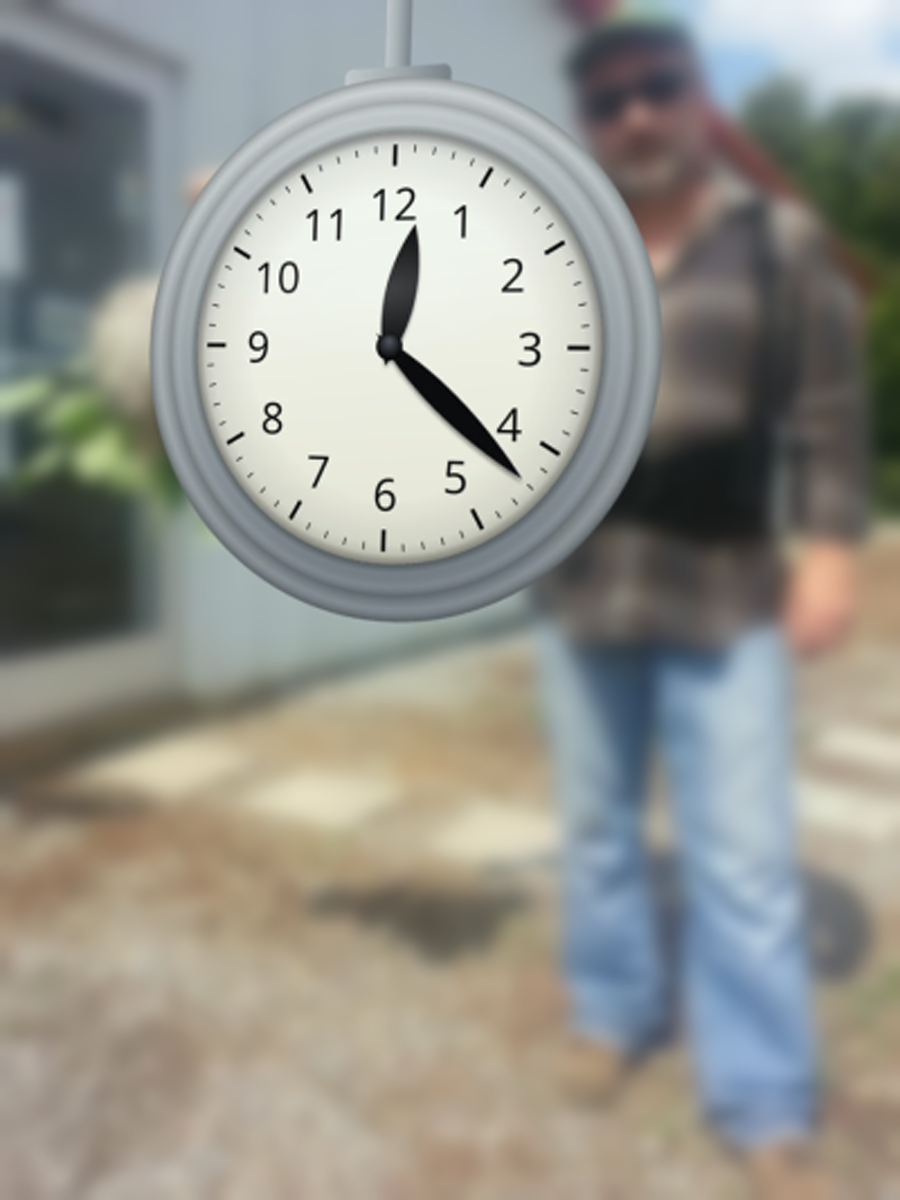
h=12 m=22
